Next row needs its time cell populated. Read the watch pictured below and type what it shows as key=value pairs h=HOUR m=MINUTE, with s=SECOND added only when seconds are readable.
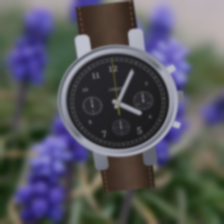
h=4 m=5
